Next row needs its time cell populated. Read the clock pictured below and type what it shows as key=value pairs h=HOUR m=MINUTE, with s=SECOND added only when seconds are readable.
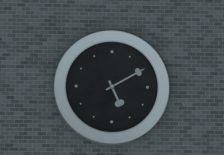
h=5 m=10
